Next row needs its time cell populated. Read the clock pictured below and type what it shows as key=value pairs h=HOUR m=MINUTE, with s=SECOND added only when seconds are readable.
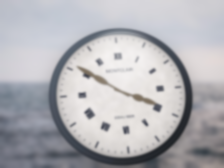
h=3 m=51
